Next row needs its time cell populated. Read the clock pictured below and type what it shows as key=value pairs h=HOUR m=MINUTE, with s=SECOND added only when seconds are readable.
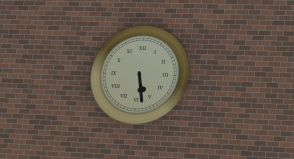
h=5 m=28
